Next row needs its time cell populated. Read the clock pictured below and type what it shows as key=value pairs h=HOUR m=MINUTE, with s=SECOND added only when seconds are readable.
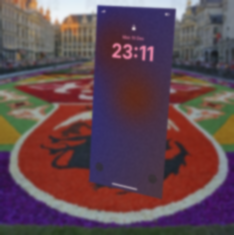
h=23 m=11
